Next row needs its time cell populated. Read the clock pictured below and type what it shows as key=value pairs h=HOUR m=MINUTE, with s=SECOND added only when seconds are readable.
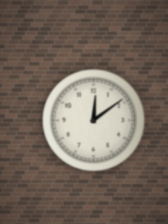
h=12 m=9
